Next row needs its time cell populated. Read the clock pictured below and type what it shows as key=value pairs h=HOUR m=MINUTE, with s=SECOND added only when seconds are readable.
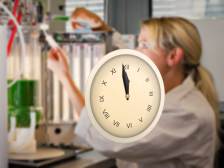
h=11 m=59
